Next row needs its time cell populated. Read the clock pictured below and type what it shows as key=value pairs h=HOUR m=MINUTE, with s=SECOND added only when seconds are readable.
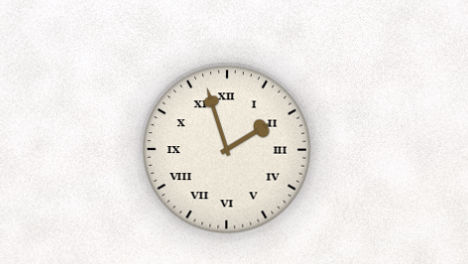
h=1 m=57
